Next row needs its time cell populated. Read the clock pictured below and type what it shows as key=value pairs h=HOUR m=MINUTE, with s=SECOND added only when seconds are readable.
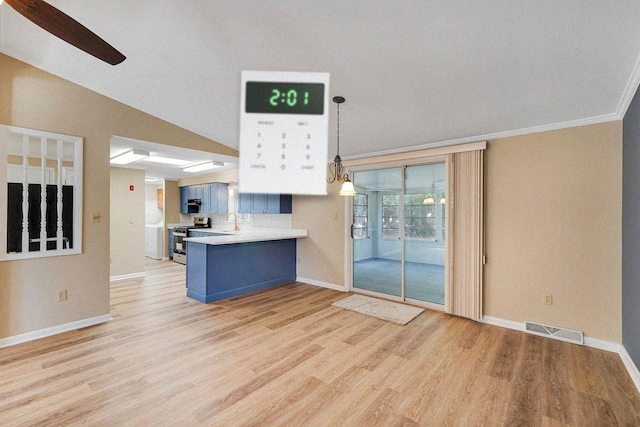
h=2 m=1
